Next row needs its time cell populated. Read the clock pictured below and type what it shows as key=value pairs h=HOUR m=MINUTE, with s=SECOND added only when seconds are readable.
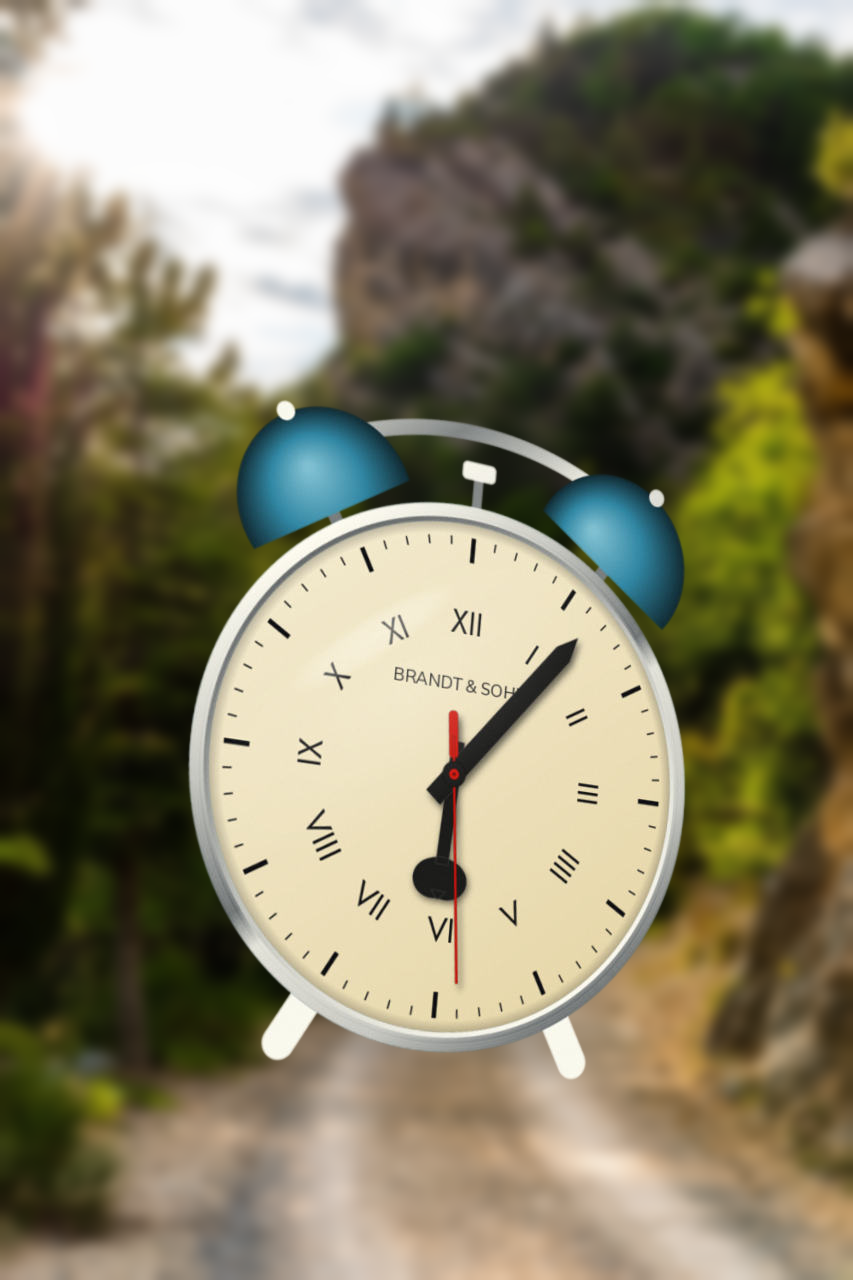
h=6 m=6 s=29
